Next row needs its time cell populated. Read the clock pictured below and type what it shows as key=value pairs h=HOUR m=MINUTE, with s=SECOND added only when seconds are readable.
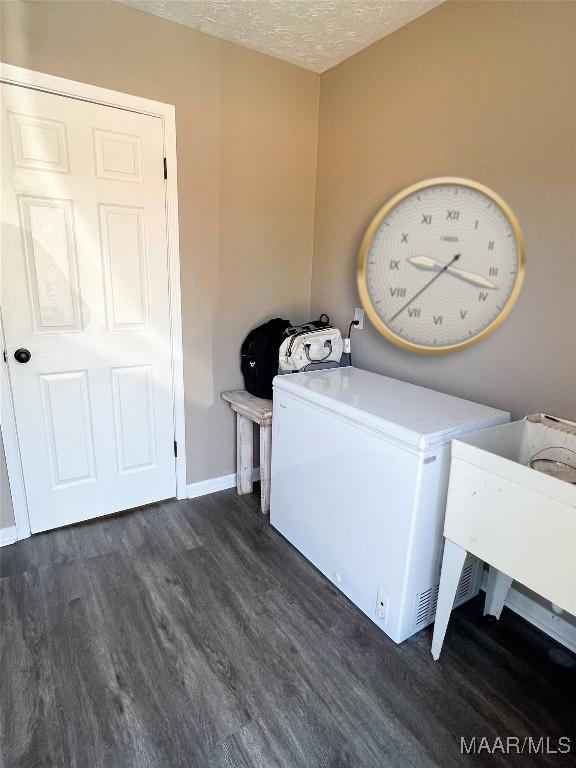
h=9 m=17 s=37
